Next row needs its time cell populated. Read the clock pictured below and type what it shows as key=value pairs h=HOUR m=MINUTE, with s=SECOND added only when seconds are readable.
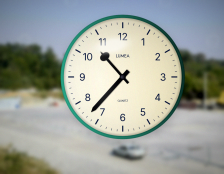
h=10 m=37
